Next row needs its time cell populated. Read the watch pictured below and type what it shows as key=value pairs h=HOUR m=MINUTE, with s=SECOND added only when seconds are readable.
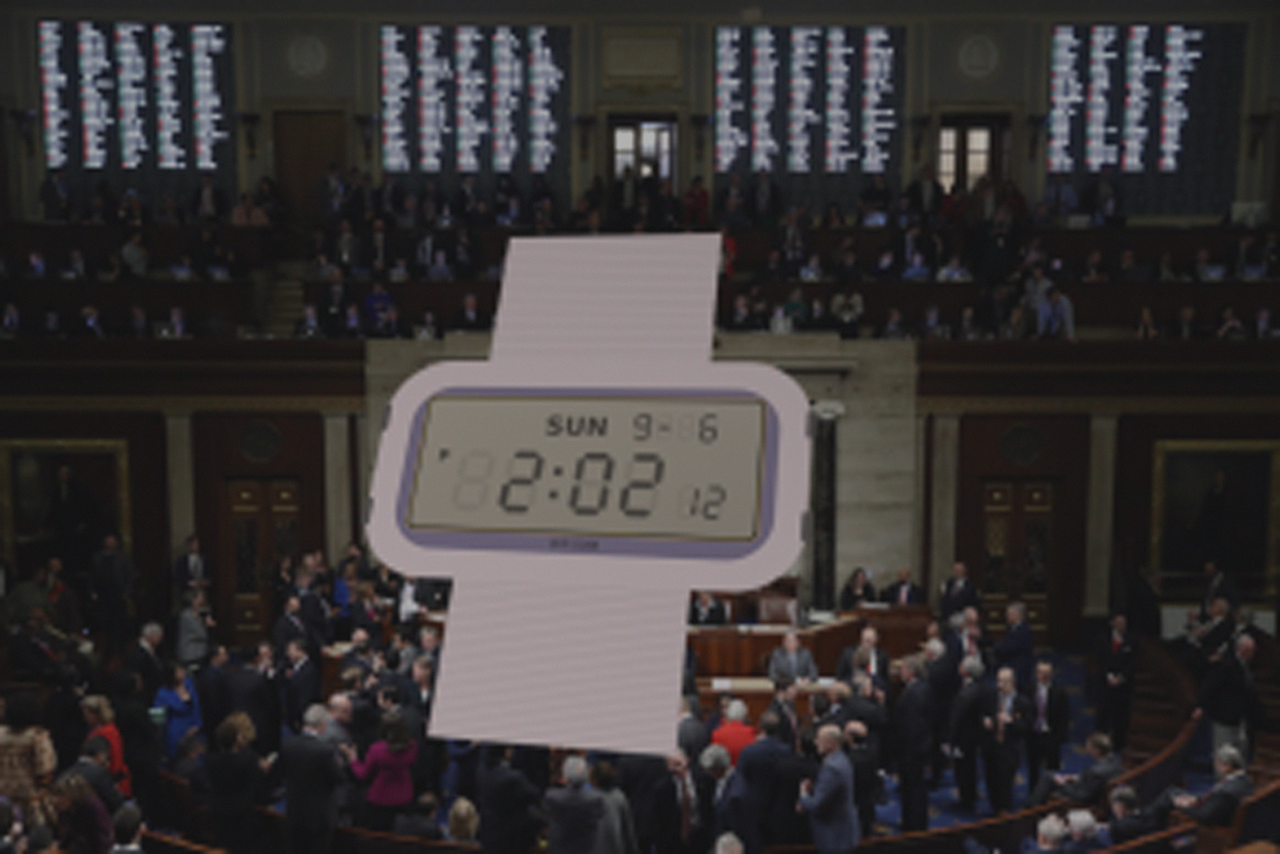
h=2 m=2 s=12
